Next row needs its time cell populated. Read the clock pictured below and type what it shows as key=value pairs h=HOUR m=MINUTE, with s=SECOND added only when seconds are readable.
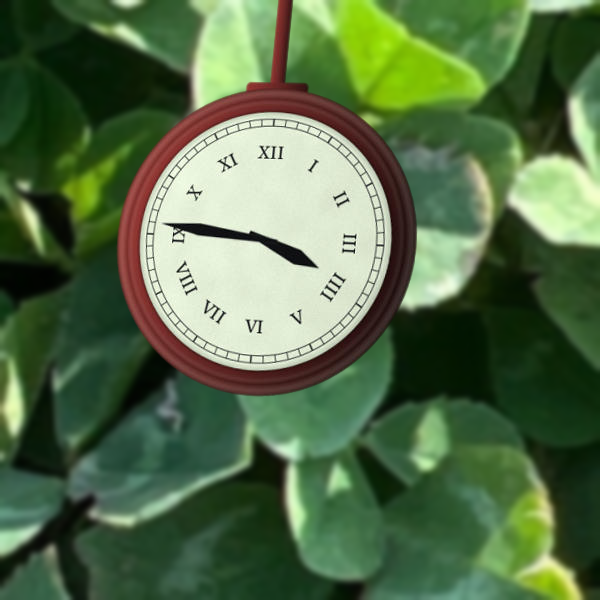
h=3 m=46
